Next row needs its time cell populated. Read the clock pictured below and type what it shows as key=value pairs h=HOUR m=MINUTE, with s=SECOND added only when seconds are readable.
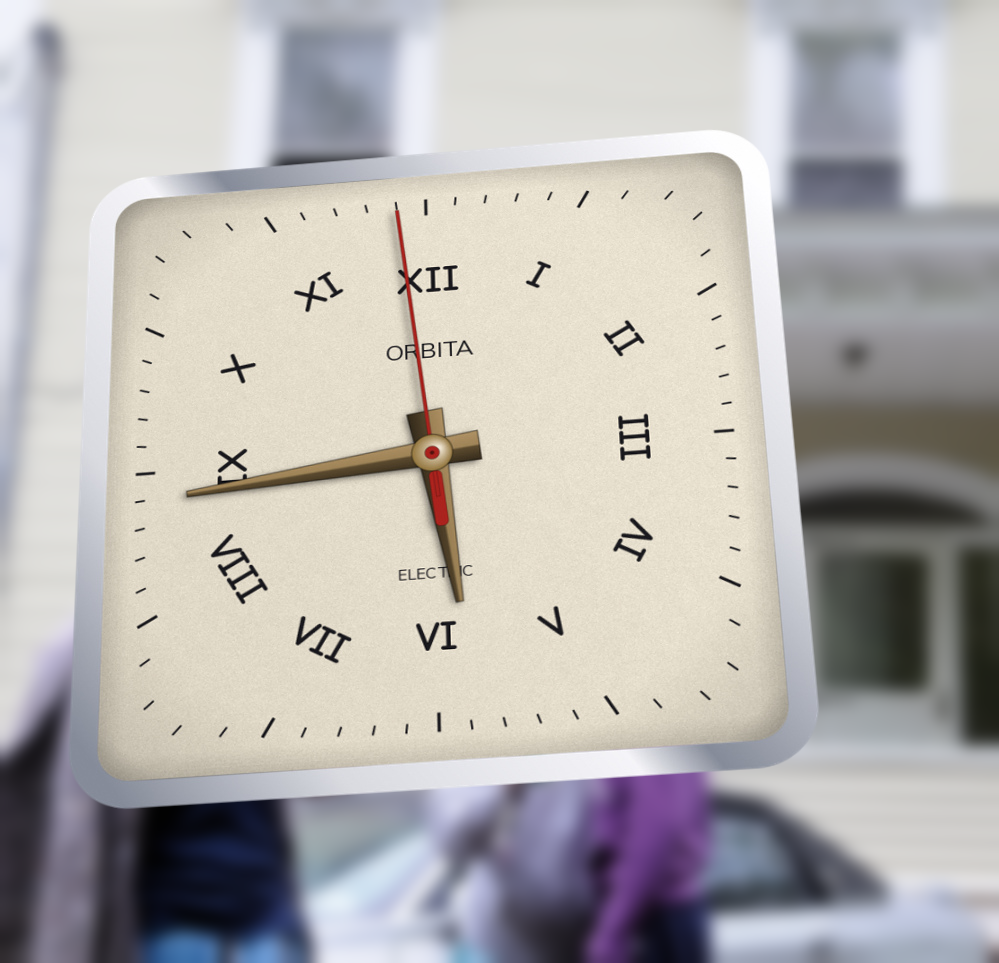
h=5 m=43 s=59
